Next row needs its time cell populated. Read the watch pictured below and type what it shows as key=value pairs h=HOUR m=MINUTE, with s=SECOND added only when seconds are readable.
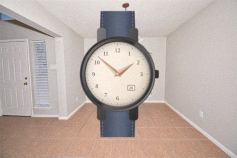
h=1 m=52
